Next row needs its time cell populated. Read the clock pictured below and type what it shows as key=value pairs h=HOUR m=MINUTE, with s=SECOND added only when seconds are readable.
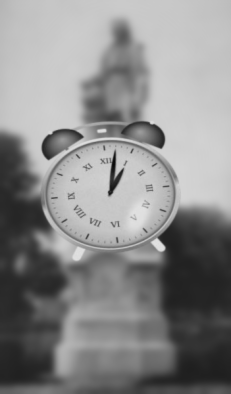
h=1 m=2
